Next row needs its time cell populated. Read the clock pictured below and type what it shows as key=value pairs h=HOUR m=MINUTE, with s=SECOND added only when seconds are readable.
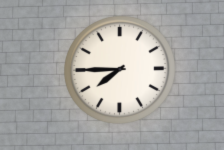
h=7 m=45
